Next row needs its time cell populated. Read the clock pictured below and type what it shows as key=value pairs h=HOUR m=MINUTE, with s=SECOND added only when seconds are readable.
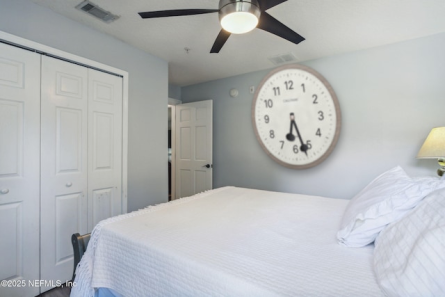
h=6 m=27
